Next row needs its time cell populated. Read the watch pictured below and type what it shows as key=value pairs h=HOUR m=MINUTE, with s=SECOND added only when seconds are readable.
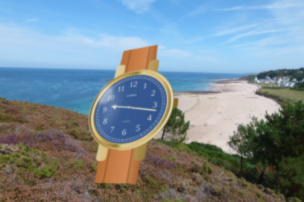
h=9 m=17
